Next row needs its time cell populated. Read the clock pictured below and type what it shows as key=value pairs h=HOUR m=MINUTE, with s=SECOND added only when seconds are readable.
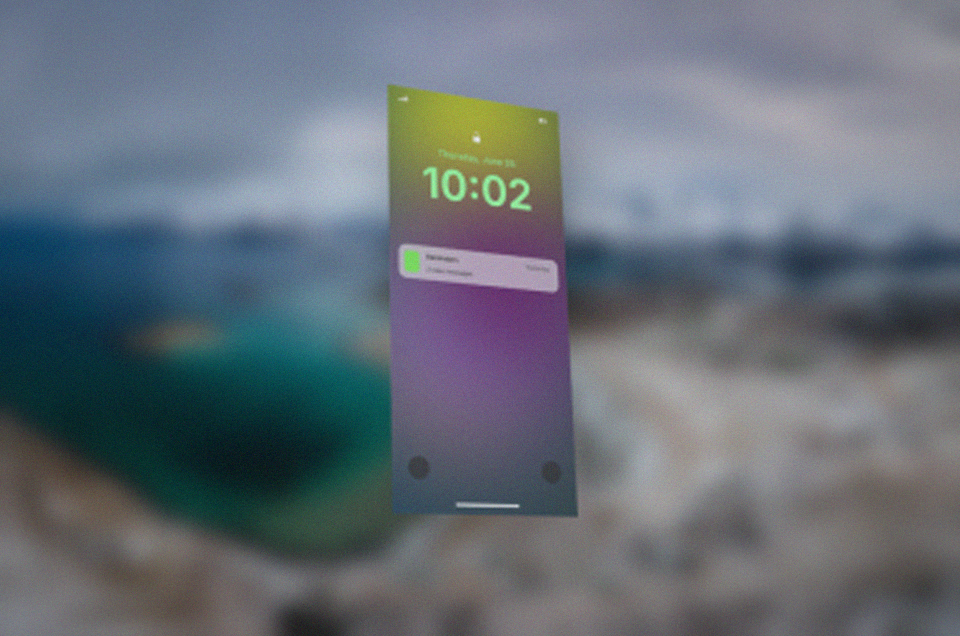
h=10 m=2
